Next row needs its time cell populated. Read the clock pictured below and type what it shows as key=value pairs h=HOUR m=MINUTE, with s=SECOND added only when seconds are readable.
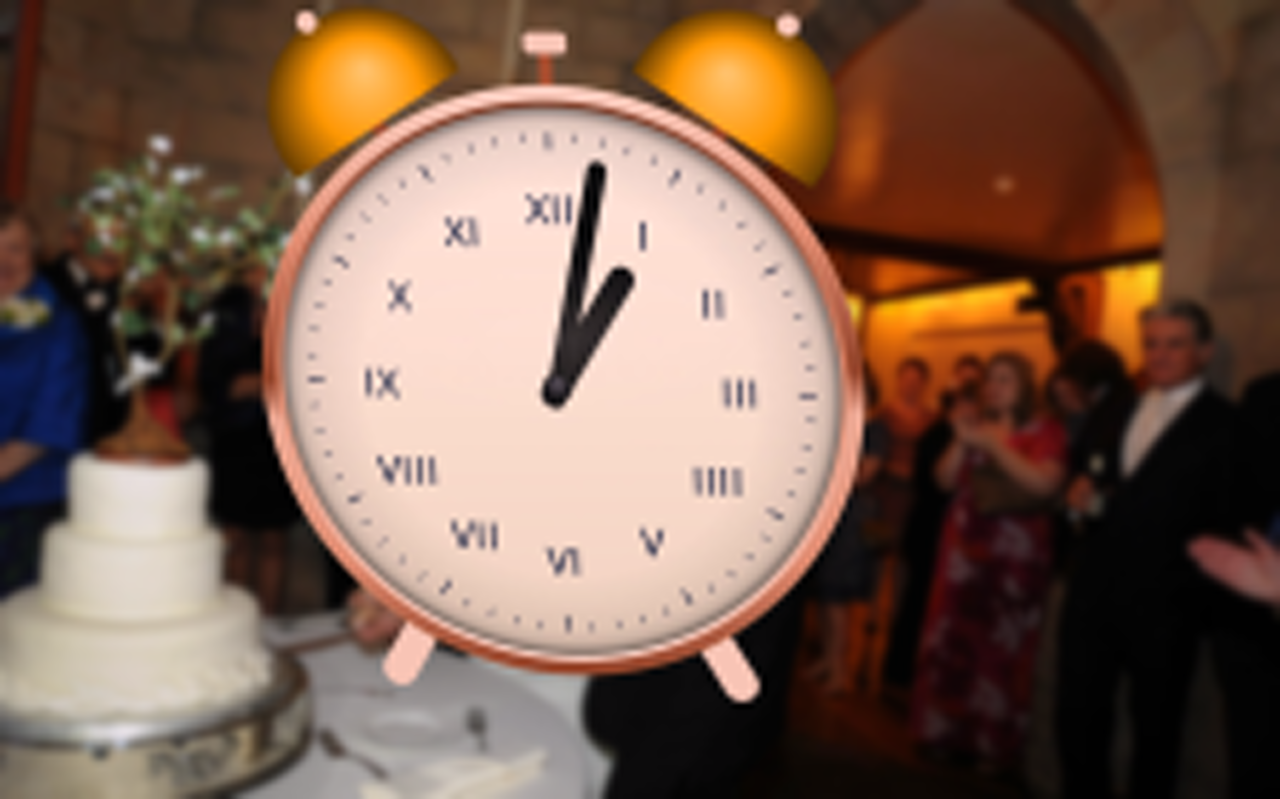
h=1 m=2
